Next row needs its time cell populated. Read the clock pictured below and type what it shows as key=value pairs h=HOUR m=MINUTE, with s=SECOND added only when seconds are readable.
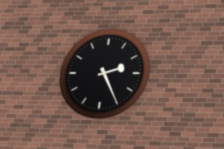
h=2 m=25
